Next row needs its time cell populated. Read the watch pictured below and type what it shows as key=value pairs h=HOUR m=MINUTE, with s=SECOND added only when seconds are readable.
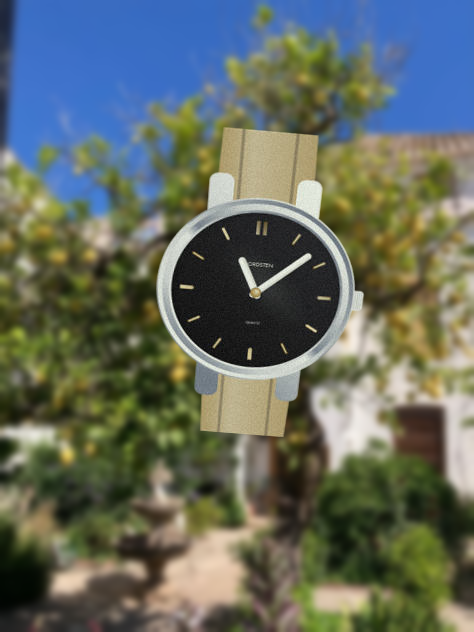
h=11 m=8
